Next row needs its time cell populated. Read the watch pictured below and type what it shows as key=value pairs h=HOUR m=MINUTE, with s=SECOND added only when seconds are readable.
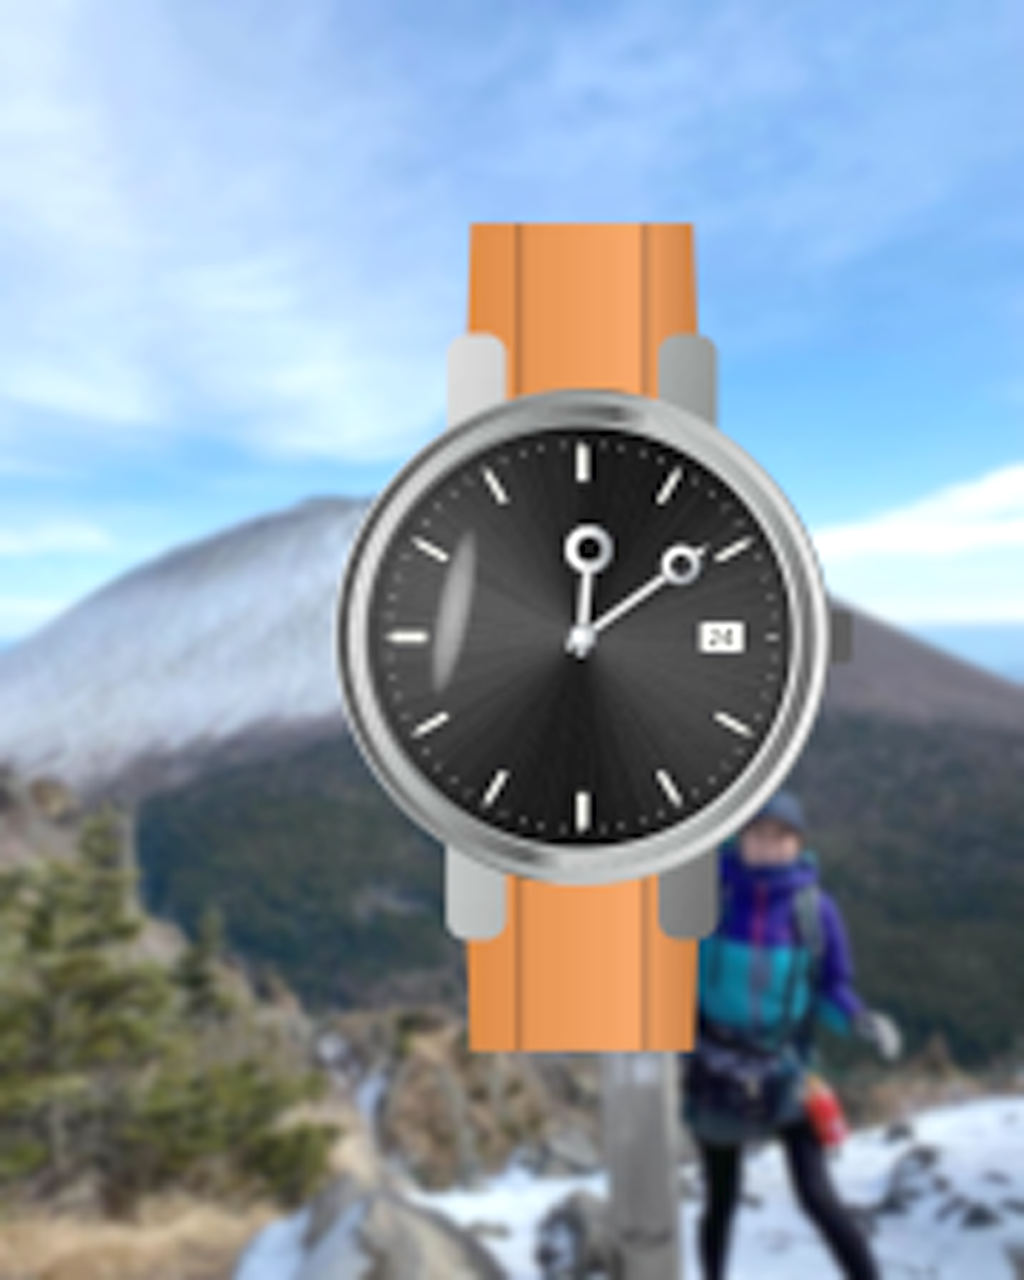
h=12 m=9
